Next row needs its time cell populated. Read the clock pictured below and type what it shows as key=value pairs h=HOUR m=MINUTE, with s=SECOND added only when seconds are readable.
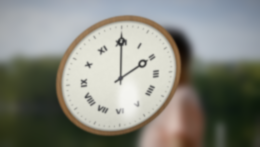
h=2 m=0
